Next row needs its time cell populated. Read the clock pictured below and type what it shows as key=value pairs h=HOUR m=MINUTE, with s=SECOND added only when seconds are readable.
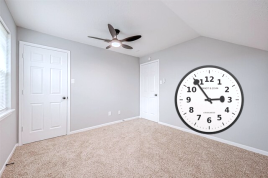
h=2 m=54
